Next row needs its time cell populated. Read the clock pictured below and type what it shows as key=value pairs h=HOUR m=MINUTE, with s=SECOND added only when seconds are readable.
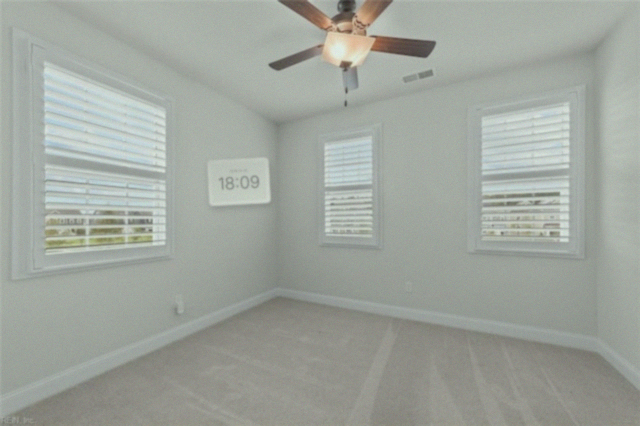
h=18 m=9
